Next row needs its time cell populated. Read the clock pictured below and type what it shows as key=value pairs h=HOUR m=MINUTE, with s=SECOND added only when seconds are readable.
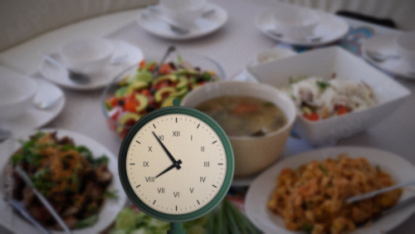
h=7 m=54
